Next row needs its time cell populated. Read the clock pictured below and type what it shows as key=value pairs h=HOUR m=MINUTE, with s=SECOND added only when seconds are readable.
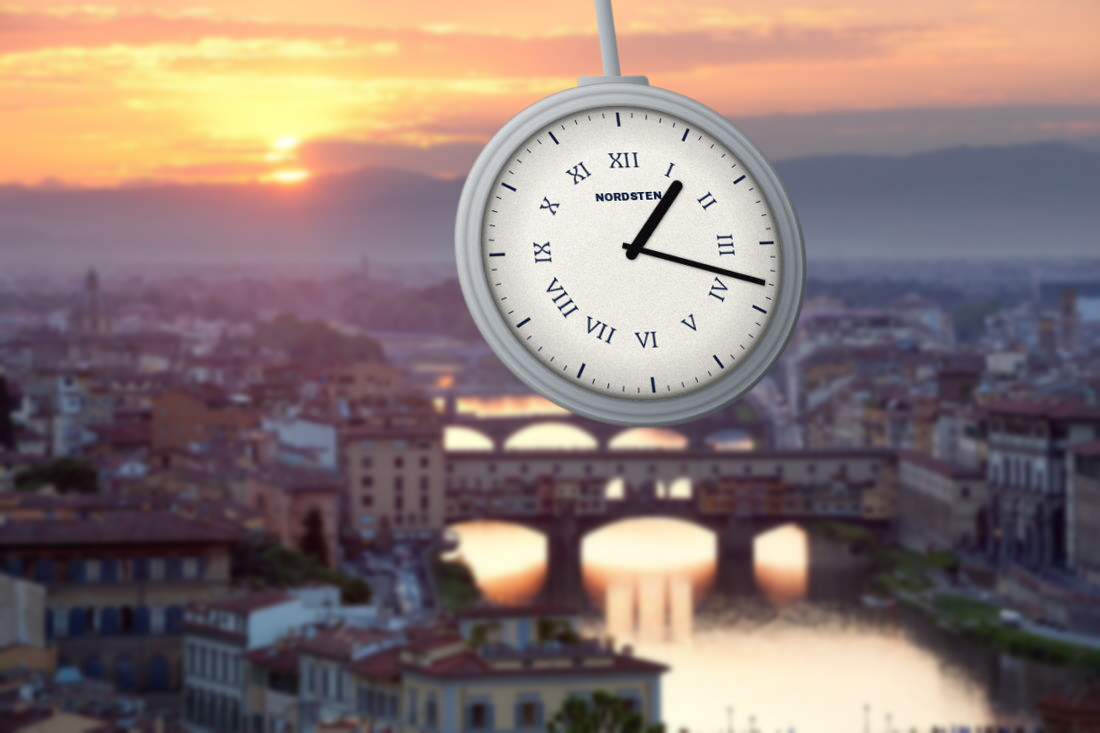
h=1 m=18
